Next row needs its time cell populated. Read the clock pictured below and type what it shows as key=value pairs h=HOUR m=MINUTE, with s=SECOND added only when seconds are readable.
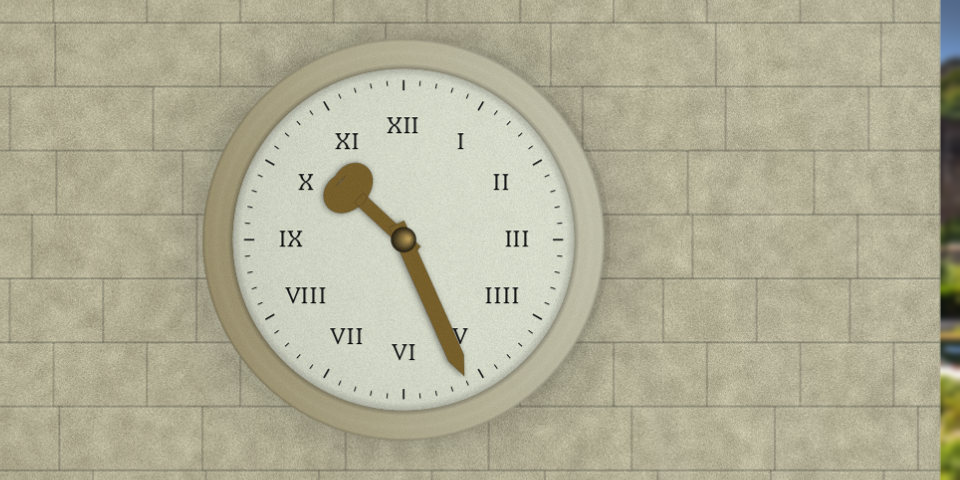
h=10 m=26
